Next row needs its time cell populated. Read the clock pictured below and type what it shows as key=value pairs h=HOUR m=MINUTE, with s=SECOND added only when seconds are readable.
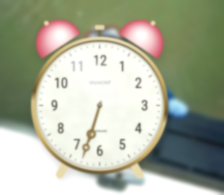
h=6 m=33
